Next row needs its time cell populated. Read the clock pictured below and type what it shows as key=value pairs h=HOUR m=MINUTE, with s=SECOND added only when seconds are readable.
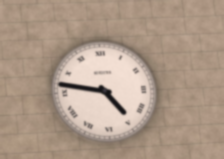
h=4 m=47
